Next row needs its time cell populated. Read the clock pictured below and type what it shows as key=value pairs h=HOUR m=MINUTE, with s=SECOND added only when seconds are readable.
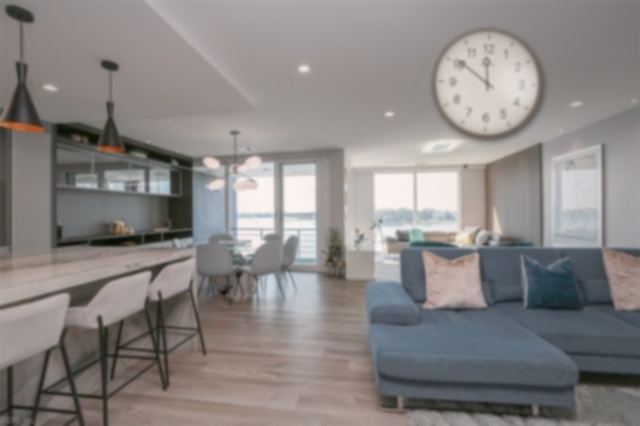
h=11 m=51
